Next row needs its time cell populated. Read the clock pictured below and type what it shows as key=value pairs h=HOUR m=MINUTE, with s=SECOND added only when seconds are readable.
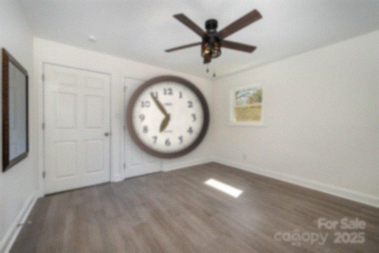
h=6 m=54
